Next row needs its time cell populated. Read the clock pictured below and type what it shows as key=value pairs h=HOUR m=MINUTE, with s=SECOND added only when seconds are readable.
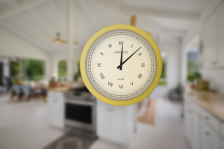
h=12 m=8
